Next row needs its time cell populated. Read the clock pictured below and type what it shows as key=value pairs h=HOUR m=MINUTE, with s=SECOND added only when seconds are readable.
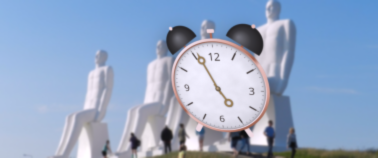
h=4 m=56
